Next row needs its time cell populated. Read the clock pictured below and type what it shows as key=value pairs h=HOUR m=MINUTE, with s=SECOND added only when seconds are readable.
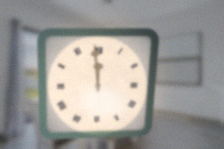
h=11 m=59
